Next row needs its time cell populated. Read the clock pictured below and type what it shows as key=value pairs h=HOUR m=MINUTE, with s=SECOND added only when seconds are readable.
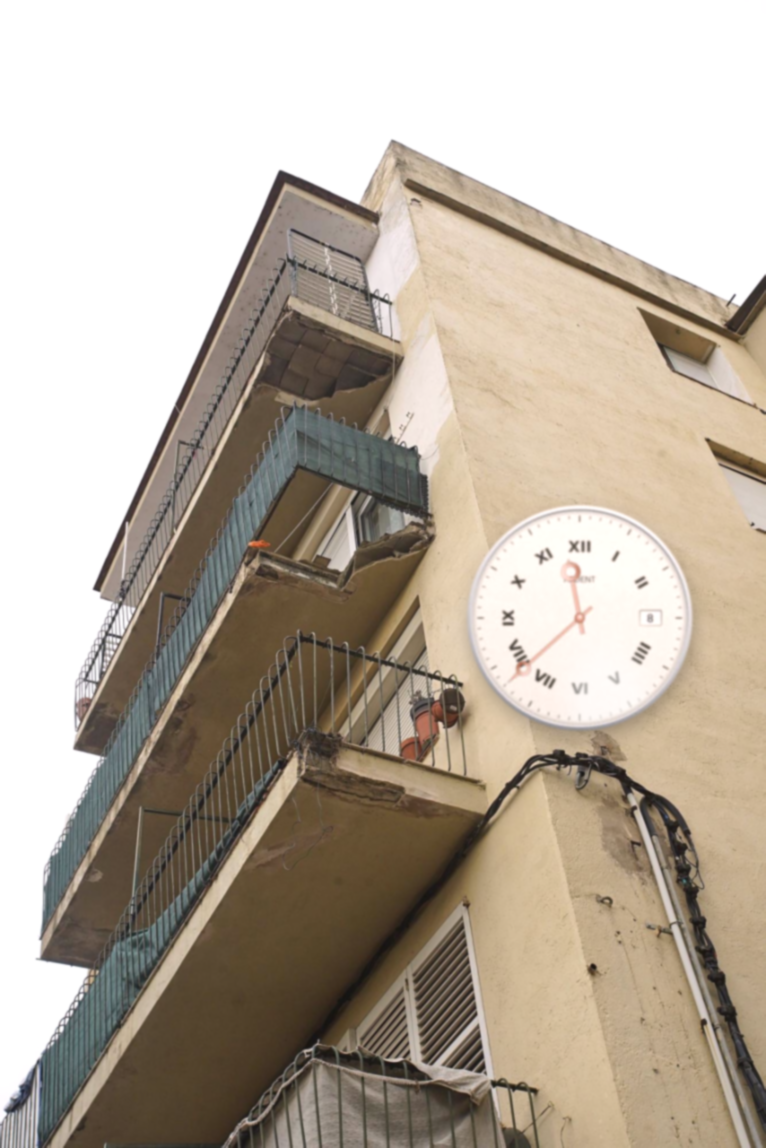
h=11 m=38
